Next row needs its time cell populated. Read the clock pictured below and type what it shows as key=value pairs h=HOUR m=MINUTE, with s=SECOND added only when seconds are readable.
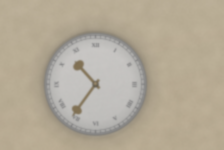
h=10 m=36
